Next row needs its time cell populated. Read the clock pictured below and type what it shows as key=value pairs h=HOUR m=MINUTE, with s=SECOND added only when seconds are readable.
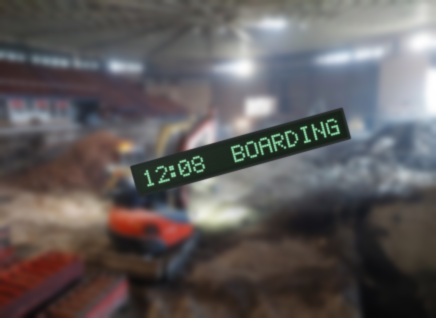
h=12 m=8
